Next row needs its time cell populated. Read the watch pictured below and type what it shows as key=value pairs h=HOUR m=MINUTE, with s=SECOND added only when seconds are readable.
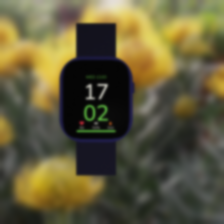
h=17 m=2
